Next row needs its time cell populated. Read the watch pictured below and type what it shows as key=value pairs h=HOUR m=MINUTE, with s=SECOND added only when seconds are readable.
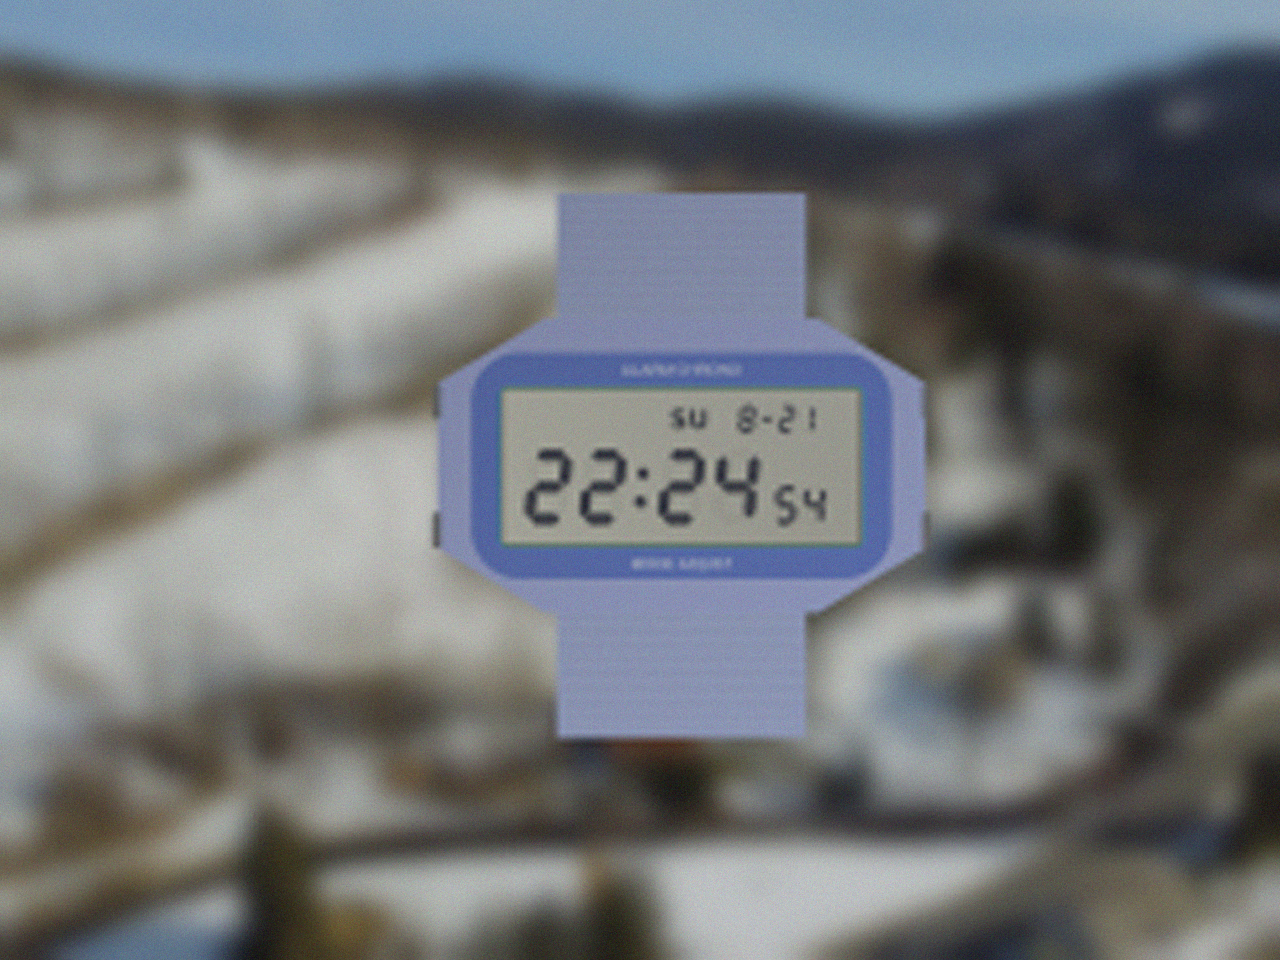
h=22 m=24 s=54
